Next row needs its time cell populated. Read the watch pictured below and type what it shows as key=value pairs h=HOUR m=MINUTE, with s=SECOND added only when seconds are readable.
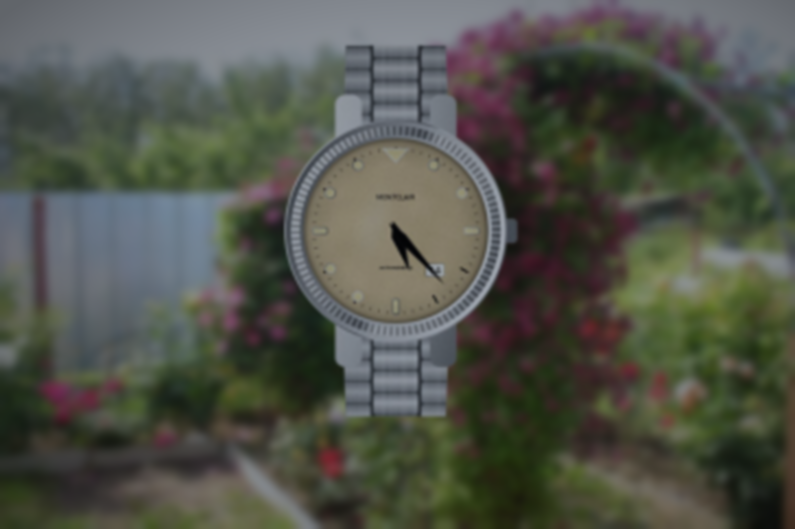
h=5 m=23
